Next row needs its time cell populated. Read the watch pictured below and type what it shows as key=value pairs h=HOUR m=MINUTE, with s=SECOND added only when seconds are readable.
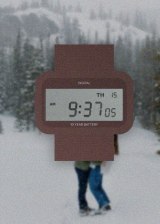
h=9 m=37 s=5
